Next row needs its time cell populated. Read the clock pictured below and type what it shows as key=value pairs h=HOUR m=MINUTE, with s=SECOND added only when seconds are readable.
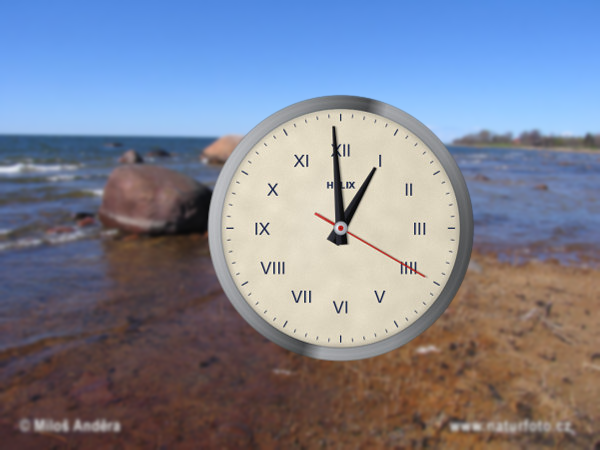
h=12 m=59 s=20
